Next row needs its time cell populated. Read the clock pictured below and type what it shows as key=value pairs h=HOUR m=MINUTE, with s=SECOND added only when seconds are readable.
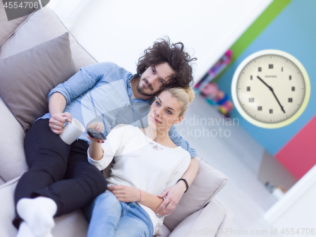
h=10 m=25
